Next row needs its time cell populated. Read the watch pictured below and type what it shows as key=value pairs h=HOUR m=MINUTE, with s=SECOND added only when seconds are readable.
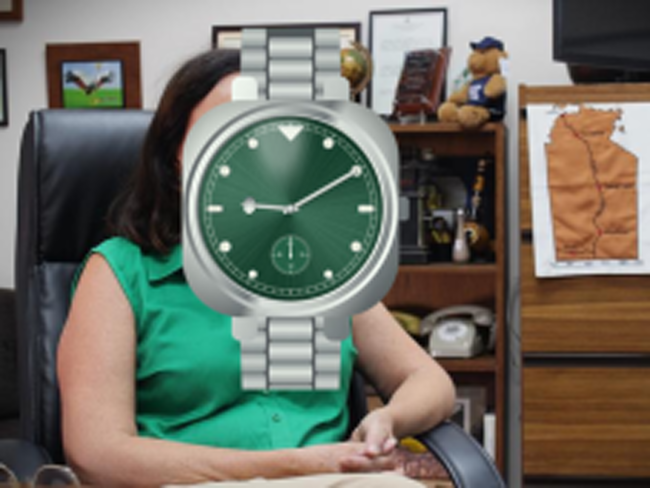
h=9 m=10
